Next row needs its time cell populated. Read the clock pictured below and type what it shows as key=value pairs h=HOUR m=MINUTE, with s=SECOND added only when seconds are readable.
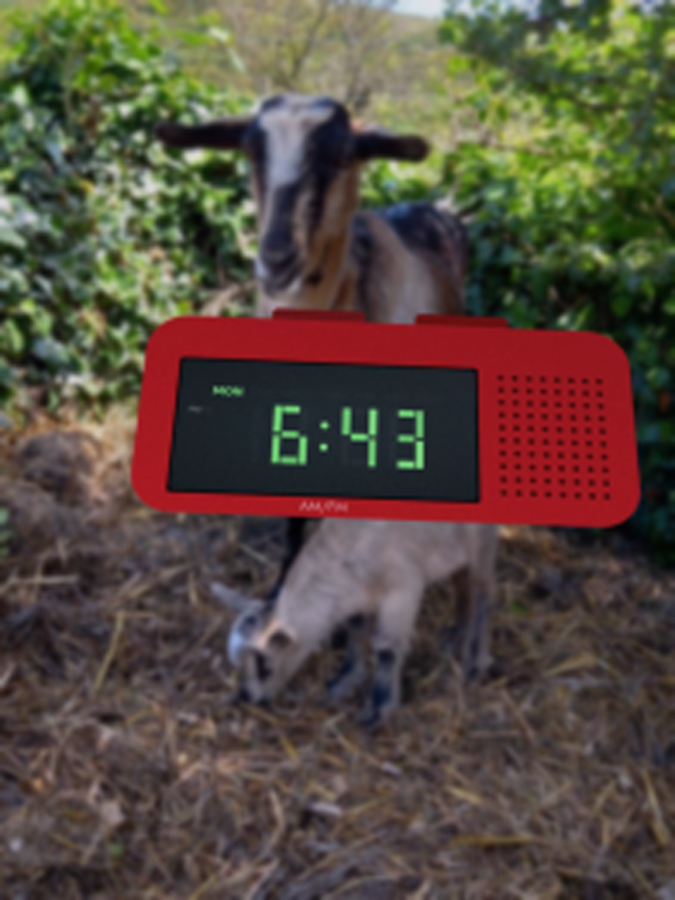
h=6 m=43
